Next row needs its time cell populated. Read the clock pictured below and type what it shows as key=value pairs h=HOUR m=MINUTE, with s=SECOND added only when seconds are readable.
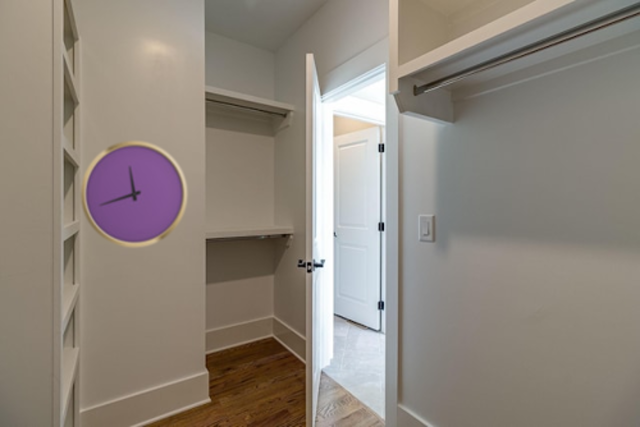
h=11 m=42
